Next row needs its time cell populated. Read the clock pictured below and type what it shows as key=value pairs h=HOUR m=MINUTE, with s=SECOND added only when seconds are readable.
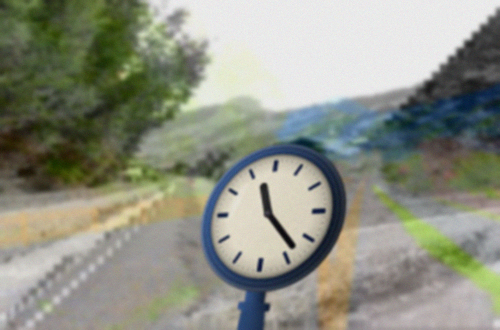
h=11 m=23
